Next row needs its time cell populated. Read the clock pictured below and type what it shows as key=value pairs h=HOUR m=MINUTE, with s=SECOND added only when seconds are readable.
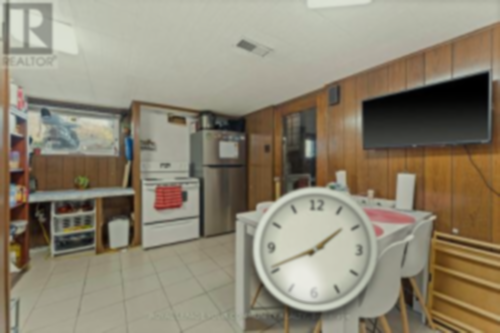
h=1 m=41
